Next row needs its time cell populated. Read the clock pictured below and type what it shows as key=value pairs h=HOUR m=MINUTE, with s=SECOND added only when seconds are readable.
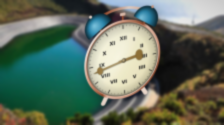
h=2 m=43
